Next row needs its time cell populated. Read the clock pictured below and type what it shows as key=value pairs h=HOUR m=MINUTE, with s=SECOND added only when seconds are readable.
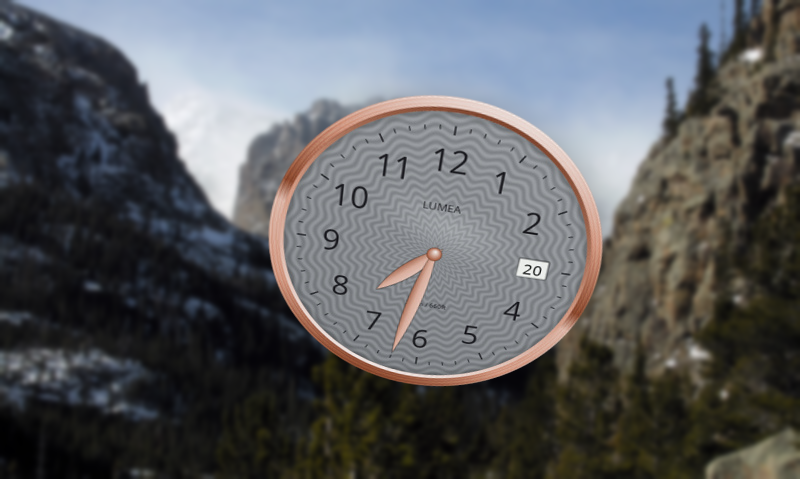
h=7 m=32
